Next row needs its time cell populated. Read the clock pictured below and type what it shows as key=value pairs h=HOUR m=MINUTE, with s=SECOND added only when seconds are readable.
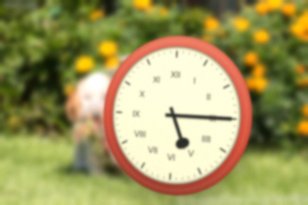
h=5 m=15
